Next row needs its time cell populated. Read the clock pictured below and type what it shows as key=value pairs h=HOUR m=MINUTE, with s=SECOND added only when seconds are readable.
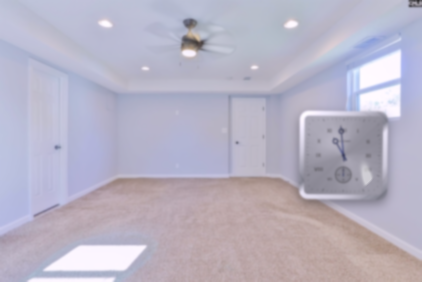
h=10 m=59
